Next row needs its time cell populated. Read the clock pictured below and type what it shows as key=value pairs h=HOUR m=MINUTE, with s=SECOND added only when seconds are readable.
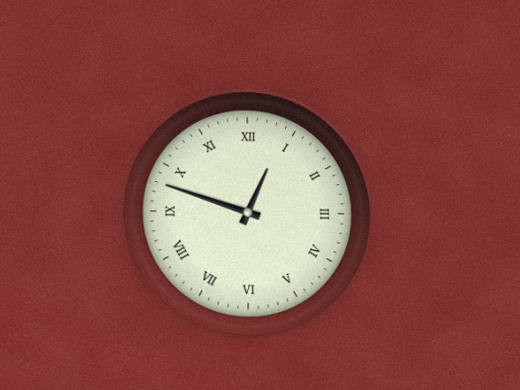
h=12 m=48
